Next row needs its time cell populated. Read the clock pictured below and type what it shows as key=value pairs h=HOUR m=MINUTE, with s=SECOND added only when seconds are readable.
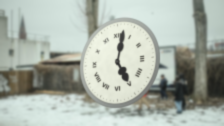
h=5 m=2
